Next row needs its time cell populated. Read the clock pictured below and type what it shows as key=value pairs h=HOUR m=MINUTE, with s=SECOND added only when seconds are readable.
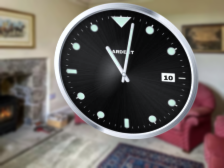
h=11 m=2
